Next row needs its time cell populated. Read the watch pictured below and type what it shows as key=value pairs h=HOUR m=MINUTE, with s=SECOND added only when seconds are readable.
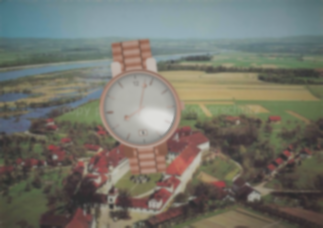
h=8 m=3
